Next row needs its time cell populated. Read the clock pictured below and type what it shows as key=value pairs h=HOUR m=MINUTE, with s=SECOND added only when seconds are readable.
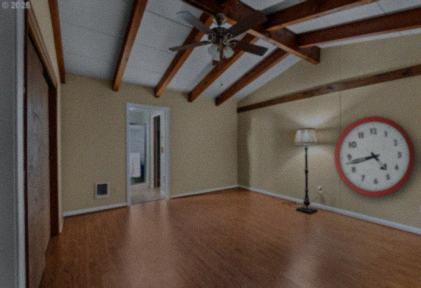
h=4 m=43
